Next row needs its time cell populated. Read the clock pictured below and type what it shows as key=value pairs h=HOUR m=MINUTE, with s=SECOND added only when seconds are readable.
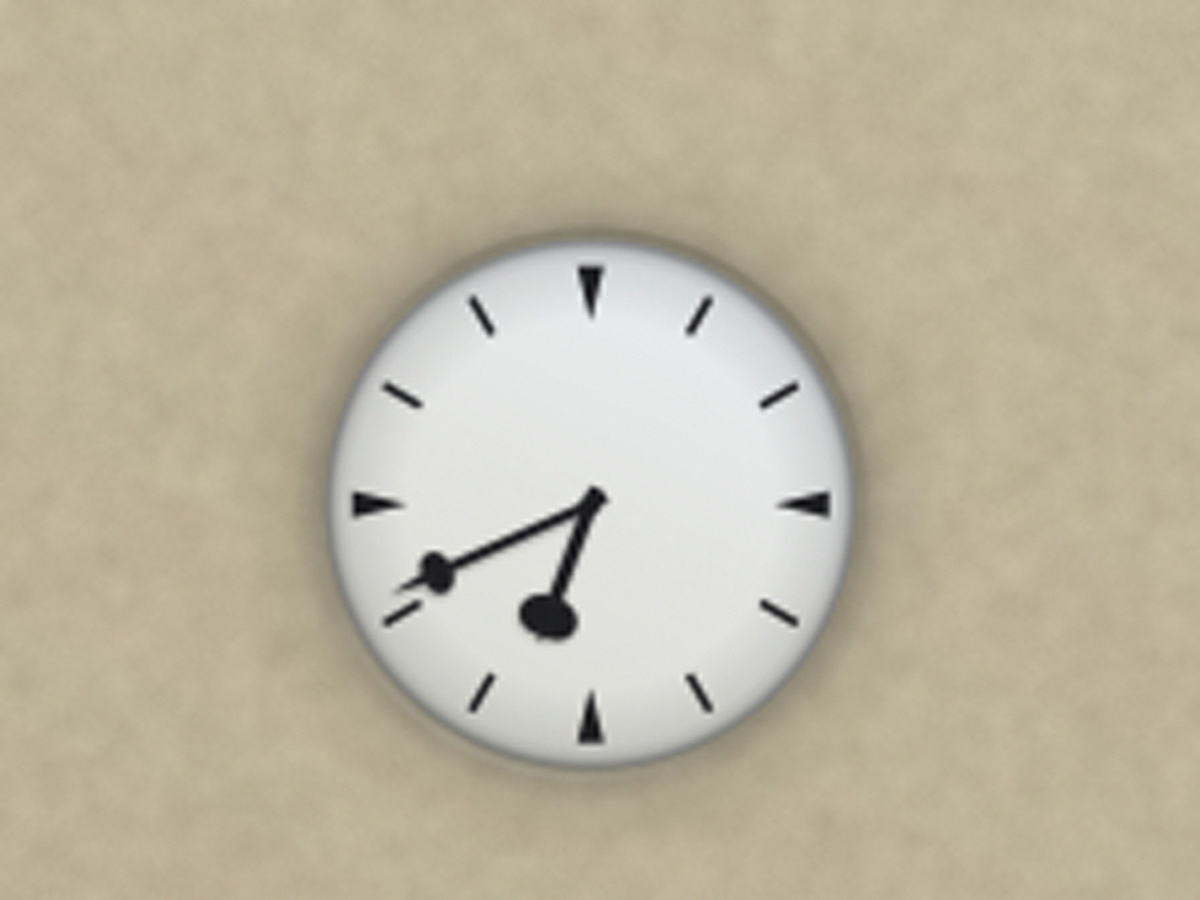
h=6 m=41
